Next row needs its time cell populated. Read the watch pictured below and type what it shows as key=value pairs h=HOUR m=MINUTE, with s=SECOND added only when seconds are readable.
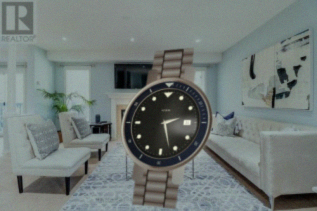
h=2 m=27
